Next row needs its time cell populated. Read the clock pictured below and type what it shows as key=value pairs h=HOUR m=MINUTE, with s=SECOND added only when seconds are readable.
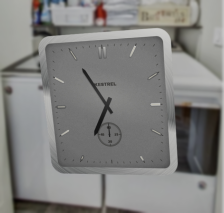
h=6 m=55
